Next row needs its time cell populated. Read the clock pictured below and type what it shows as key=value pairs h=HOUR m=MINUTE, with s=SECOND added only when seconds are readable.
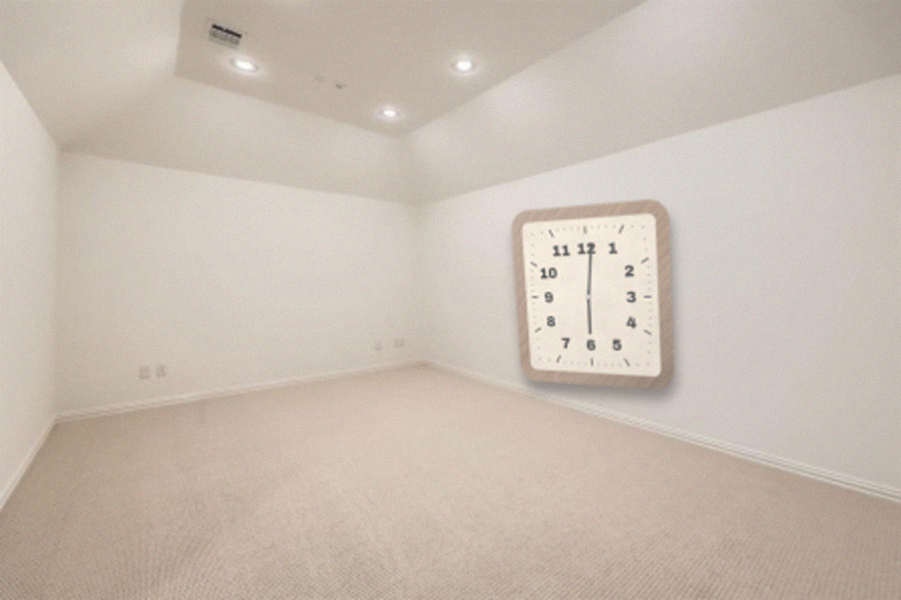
h=6 m=1
